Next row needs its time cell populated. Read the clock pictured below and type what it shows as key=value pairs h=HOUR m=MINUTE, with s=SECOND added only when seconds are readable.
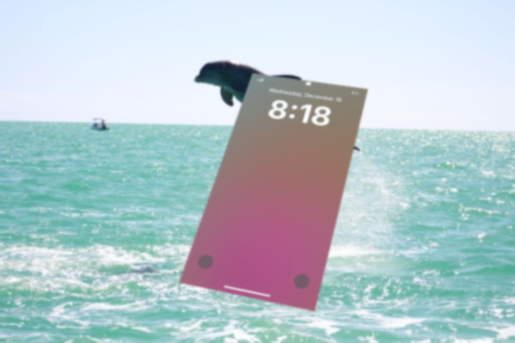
h=8 m=18
